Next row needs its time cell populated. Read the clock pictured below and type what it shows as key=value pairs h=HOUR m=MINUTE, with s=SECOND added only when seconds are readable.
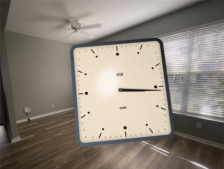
h=3 m=16
